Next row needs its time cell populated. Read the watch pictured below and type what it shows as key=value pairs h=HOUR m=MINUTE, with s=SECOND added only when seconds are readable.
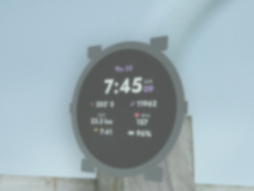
h=7 m=45
